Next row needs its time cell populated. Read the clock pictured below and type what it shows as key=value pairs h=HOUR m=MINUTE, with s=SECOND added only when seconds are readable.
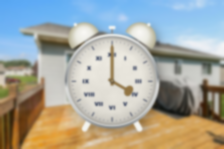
h=4 m=0
